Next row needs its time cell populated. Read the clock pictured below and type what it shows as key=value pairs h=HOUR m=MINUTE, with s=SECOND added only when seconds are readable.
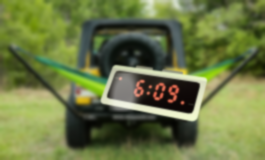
h=6 m=9
